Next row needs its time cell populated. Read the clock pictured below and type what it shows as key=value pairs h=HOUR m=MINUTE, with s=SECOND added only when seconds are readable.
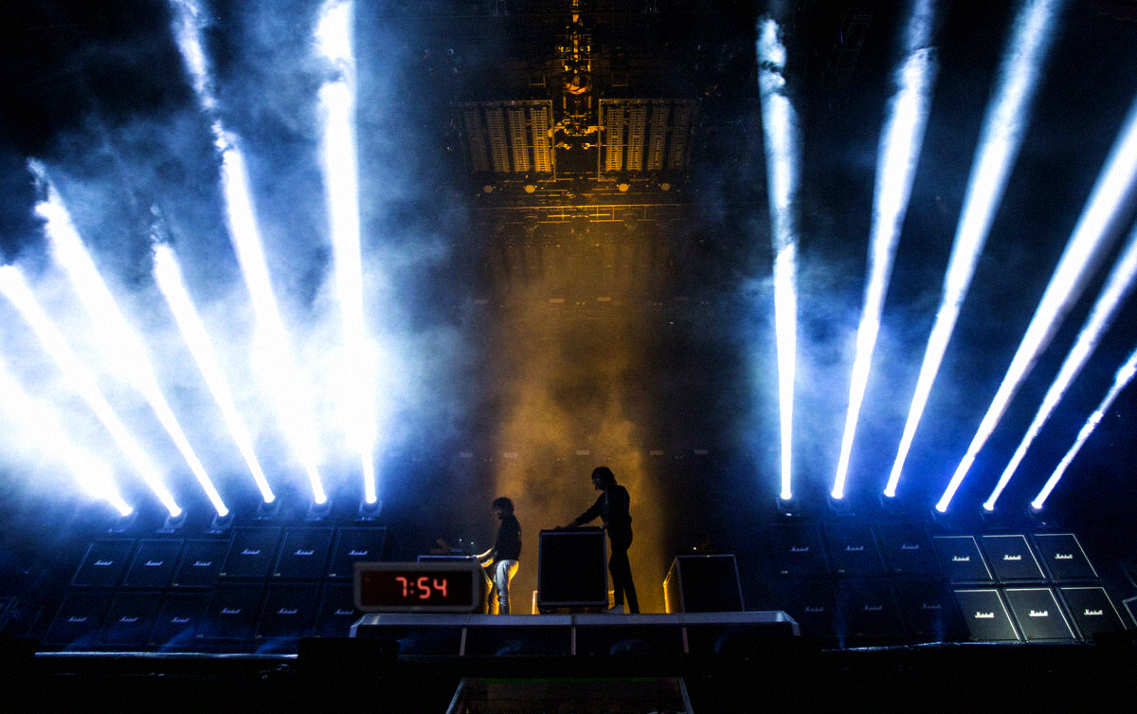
h=7 m=54
